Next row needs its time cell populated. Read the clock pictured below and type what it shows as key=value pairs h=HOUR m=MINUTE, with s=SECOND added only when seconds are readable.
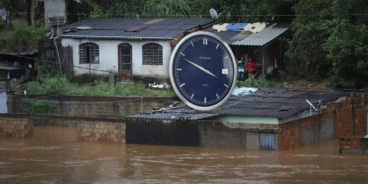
h=3 m=49
